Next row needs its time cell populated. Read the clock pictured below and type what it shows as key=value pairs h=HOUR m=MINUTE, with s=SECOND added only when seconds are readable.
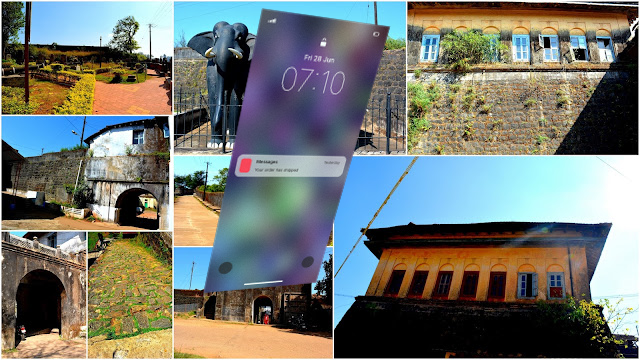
h=7 m=10
